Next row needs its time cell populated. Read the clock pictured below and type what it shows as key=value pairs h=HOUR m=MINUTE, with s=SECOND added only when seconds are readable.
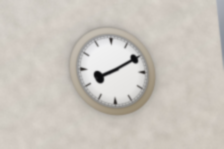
h=8 m=10
